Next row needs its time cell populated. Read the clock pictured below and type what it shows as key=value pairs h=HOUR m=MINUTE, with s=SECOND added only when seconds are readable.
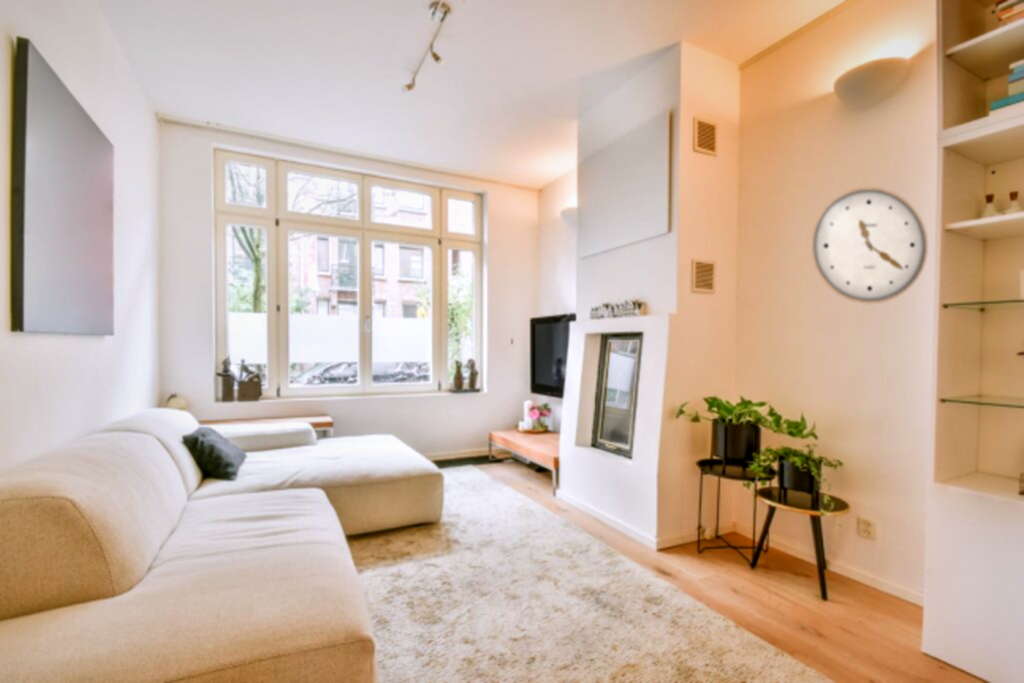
h=11 m=21
